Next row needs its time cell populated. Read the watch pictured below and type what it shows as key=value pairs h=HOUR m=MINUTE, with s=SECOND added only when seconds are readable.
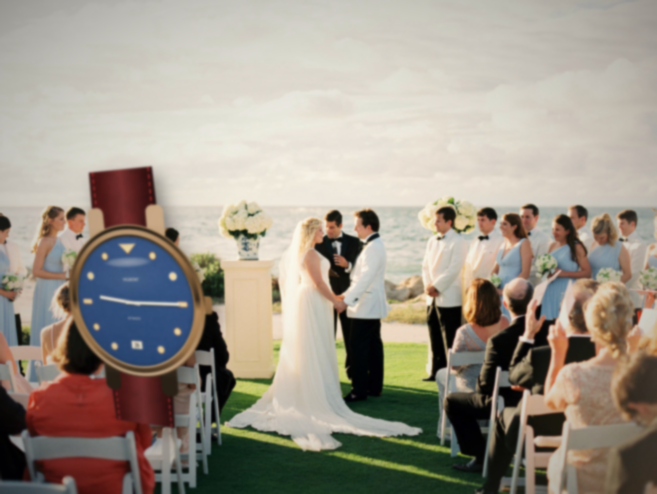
h=9 m=15
